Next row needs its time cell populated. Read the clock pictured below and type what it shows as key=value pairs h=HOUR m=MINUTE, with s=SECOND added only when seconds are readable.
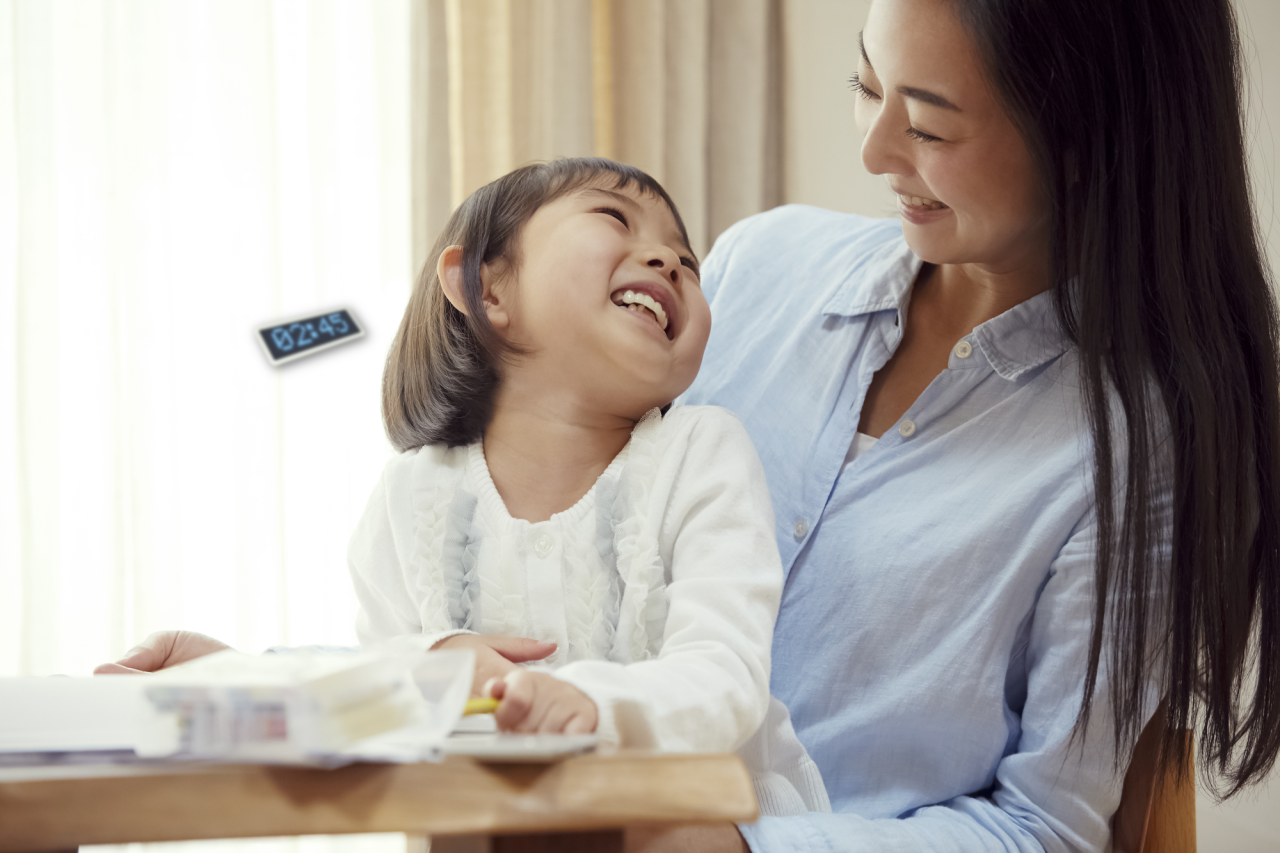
h=2 m=45
